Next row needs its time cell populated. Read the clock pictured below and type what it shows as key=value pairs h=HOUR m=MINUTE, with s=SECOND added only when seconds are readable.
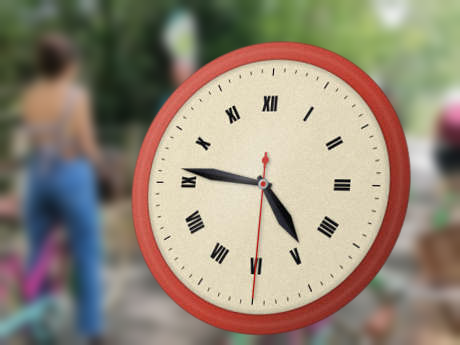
h=4 m=46 s=30
